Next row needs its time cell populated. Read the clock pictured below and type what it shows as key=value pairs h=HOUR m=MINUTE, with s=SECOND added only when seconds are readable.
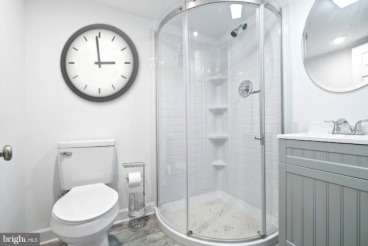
h=2 m=59
